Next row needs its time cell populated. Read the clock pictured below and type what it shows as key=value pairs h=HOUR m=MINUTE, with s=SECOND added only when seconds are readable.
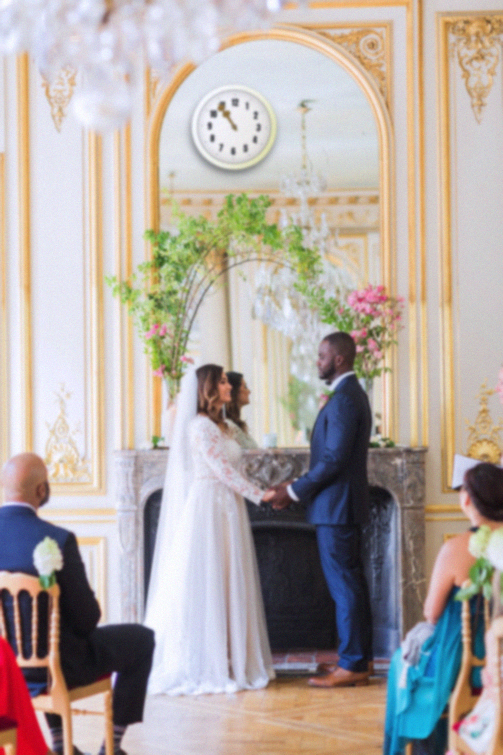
h=10 m=54
